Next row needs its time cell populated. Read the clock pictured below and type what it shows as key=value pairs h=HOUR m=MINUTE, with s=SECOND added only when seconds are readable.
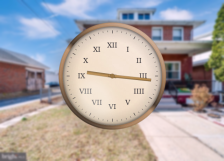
h=9 m=16
